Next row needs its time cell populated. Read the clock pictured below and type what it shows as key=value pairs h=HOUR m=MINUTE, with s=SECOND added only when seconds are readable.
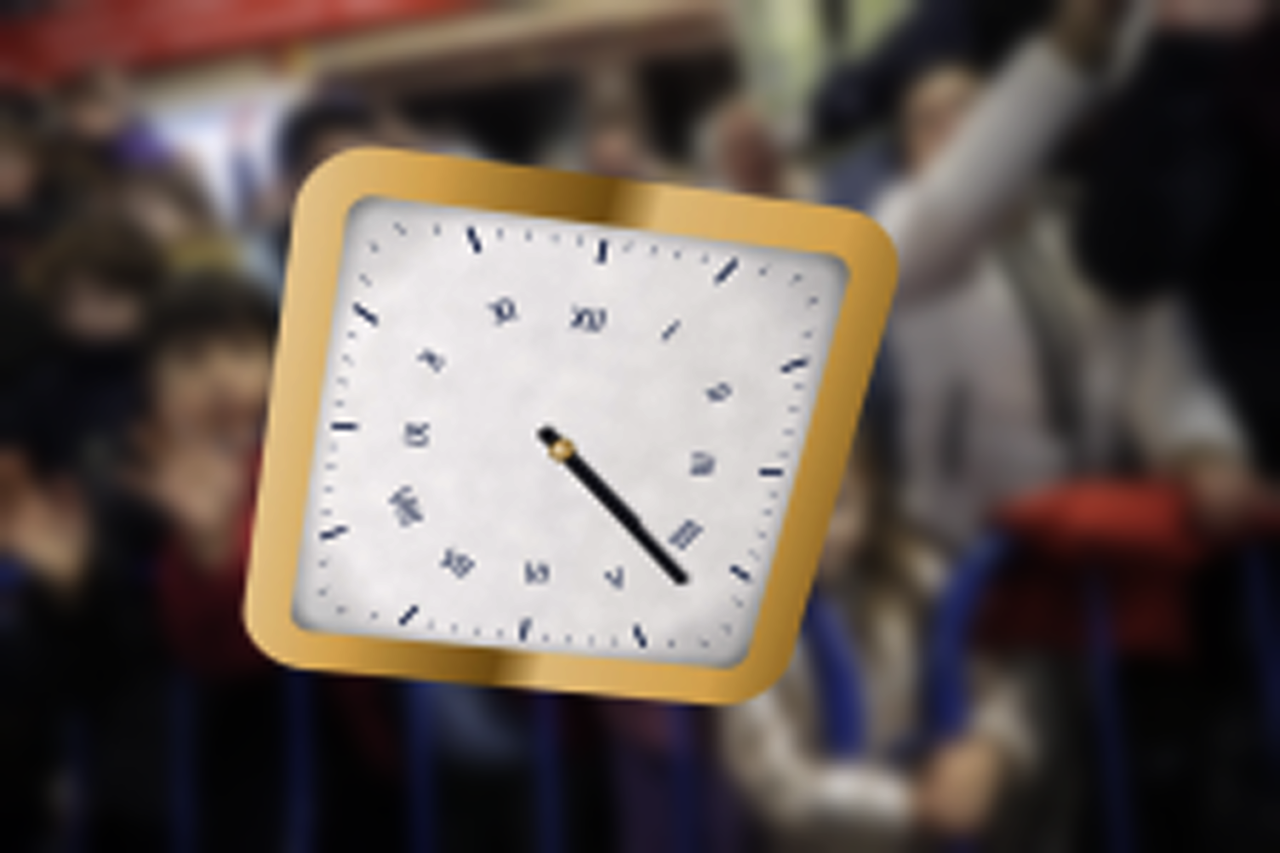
h=4 m=22
